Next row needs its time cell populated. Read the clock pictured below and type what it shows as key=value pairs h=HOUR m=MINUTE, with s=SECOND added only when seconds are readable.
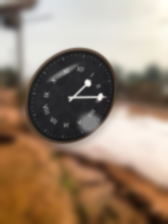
h=1 m=14
